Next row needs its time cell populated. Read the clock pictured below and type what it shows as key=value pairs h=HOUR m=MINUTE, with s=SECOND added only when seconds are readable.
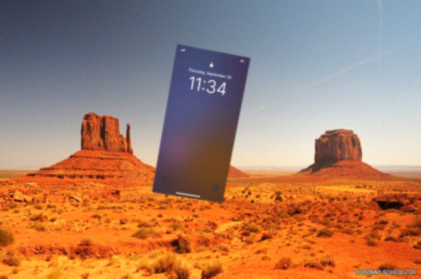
h=11 m=34
